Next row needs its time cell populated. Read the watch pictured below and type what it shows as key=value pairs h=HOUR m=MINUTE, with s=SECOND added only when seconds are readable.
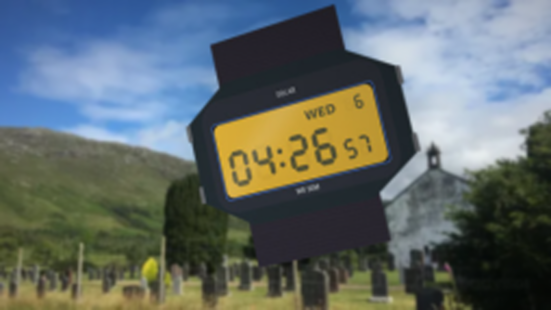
h=4 m=26 s=57
